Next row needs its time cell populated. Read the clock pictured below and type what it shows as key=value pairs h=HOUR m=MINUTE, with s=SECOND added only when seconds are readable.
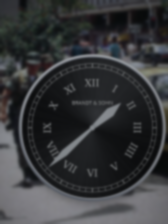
h=1 m=38
